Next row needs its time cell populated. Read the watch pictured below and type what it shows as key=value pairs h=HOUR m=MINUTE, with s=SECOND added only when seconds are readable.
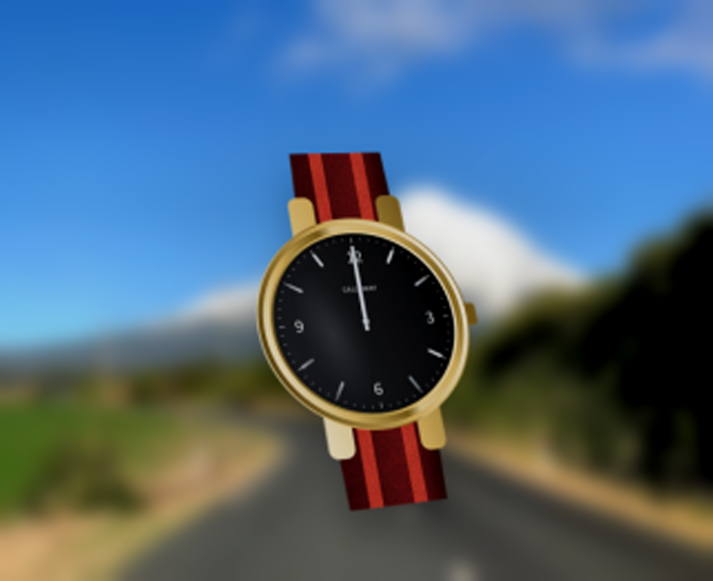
h=12 m=0
